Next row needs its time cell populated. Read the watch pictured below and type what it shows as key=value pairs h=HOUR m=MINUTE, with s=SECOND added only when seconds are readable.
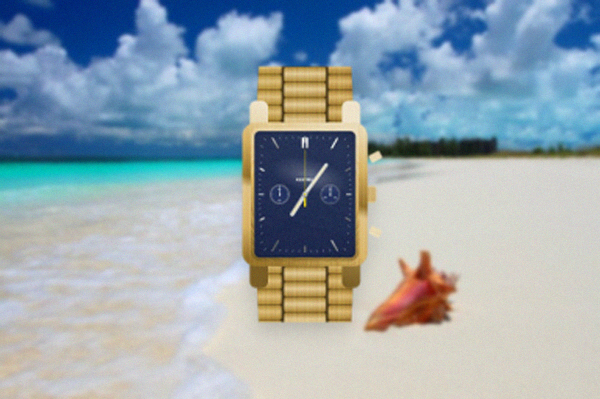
h=7 m=6
